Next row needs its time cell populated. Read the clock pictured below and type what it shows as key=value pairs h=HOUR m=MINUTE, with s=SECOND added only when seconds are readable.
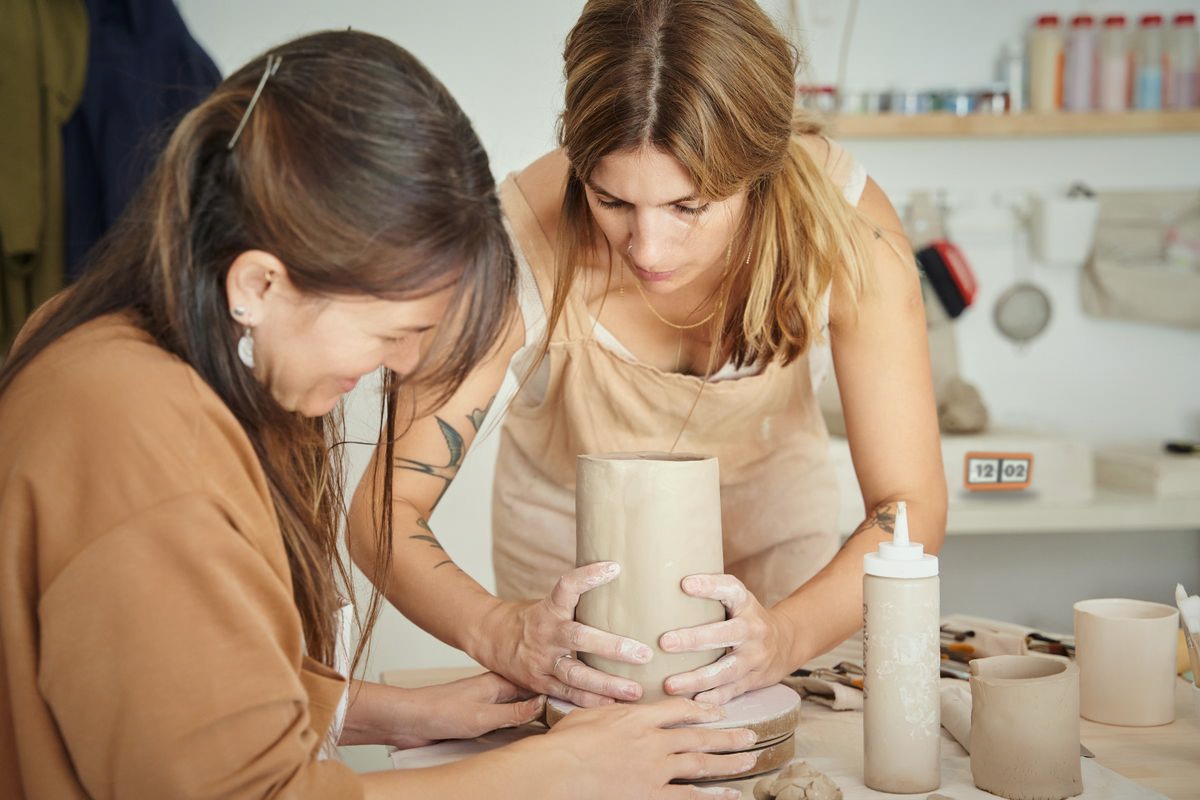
h=12 m=2
